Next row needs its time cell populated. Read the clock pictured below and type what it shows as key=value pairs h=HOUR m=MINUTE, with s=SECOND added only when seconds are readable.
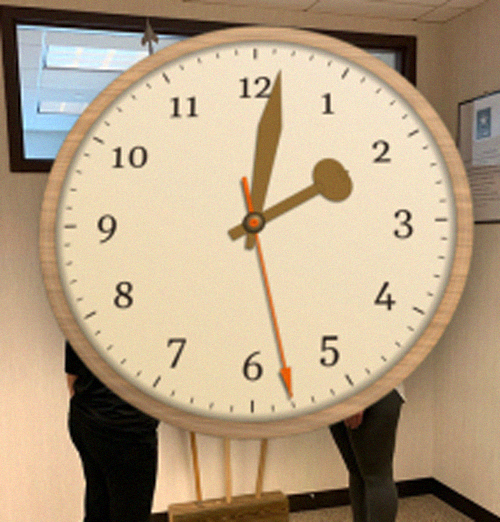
h=2 m=1 s=28
